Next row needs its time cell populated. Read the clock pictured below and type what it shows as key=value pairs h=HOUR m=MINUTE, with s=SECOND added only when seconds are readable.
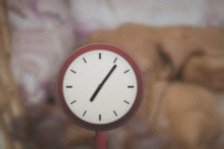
h=7 m=6
